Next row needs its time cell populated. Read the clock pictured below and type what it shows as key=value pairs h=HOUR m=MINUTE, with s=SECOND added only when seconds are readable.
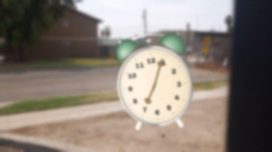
h=7 m=4
